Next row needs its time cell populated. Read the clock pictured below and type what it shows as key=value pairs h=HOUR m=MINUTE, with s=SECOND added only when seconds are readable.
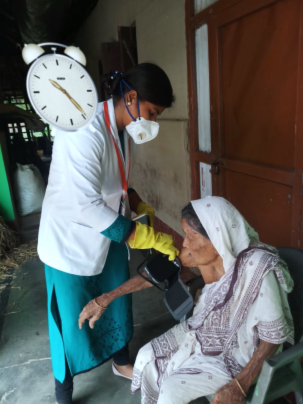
h=10 m=24
